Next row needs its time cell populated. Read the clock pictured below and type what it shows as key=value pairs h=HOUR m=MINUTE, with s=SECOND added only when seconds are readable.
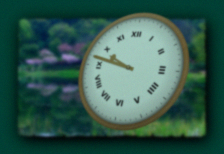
h=9 m=47
